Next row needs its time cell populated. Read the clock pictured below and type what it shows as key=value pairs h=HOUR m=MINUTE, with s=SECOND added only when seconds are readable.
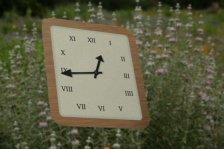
h=12 m=44
